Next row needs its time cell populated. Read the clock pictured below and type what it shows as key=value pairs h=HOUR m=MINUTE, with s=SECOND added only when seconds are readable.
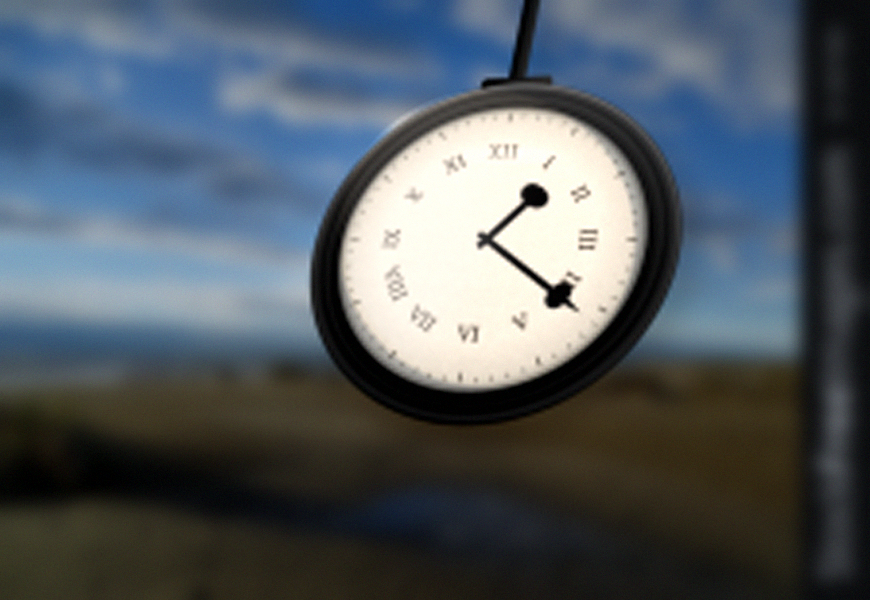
h=1 m=21
